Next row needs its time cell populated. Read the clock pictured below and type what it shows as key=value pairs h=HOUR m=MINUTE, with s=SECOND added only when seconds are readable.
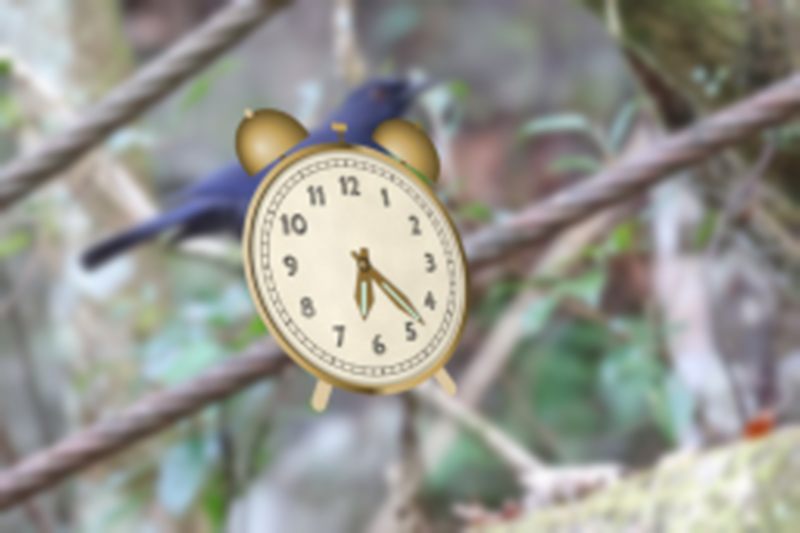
h=6 m=23
